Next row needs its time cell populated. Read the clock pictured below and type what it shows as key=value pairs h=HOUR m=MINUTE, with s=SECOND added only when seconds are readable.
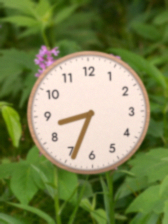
h=8 m=34
